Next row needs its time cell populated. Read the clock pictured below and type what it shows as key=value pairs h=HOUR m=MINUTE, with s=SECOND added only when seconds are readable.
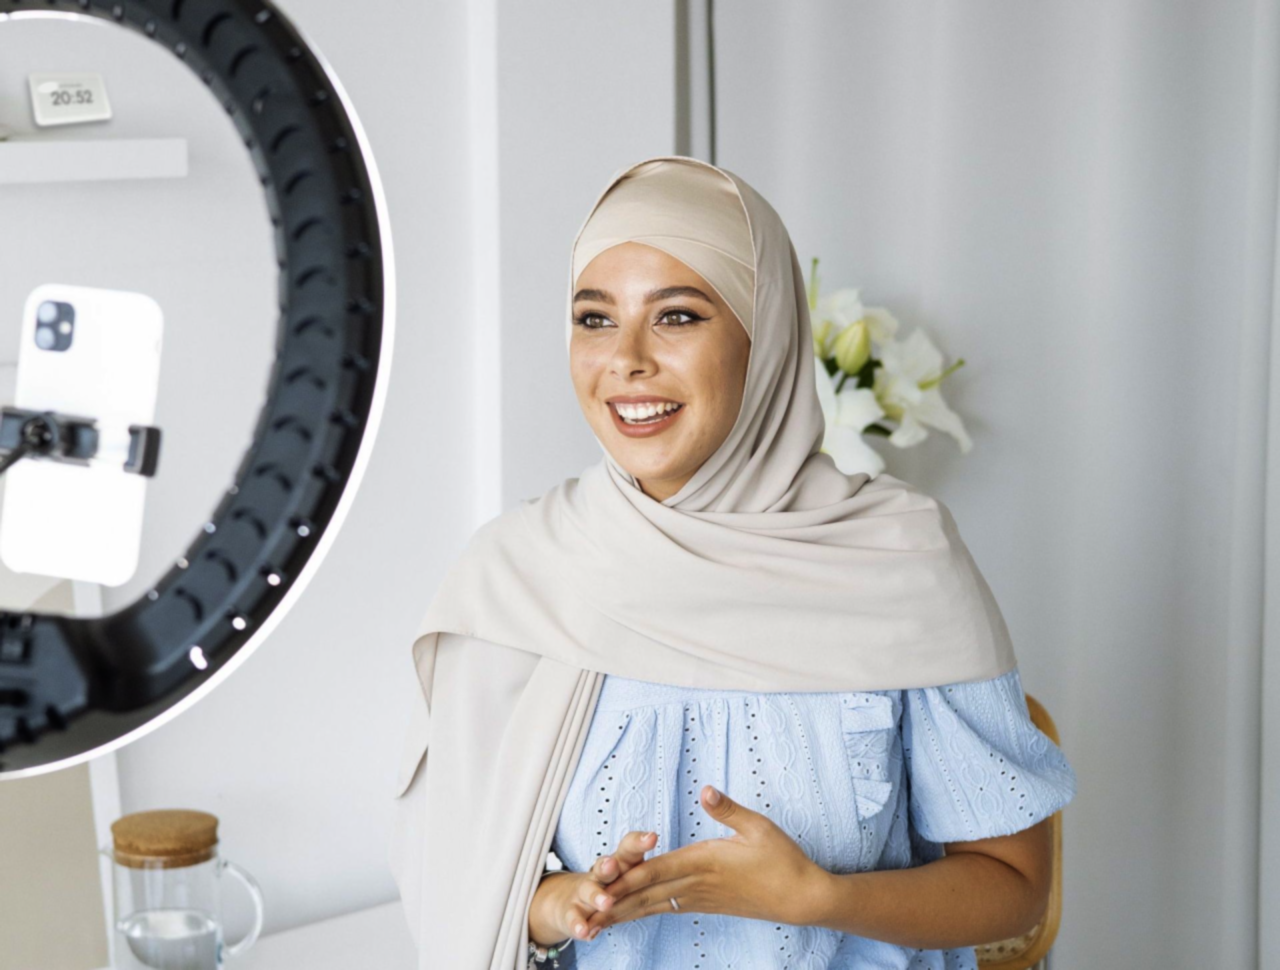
h=20 m=52
